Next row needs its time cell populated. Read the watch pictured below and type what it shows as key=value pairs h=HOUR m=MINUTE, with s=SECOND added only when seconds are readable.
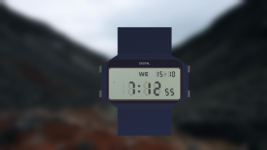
h=7 m=12 s=55
